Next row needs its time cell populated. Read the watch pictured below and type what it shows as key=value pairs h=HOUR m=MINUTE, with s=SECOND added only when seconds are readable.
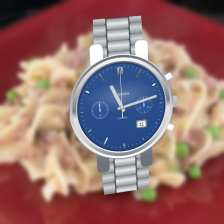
h=11 m=13
